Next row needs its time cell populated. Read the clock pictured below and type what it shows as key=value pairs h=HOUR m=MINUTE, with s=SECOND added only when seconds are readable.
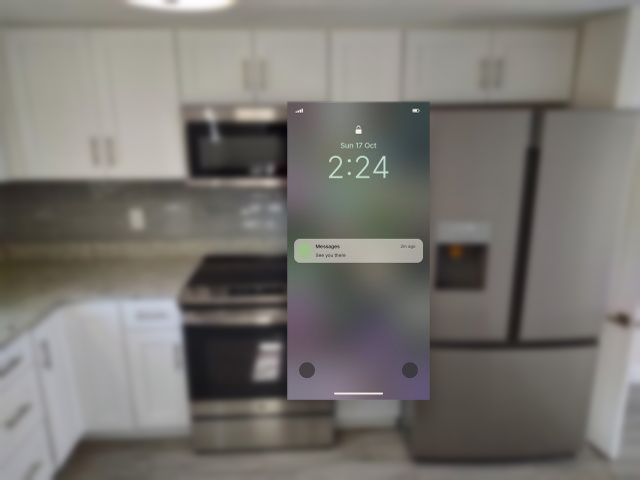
h=2 m=24
